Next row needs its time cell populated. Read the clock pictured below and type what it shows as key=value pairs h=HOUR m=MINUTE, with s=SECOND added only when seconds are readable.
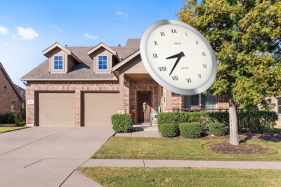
h=8 m=37
